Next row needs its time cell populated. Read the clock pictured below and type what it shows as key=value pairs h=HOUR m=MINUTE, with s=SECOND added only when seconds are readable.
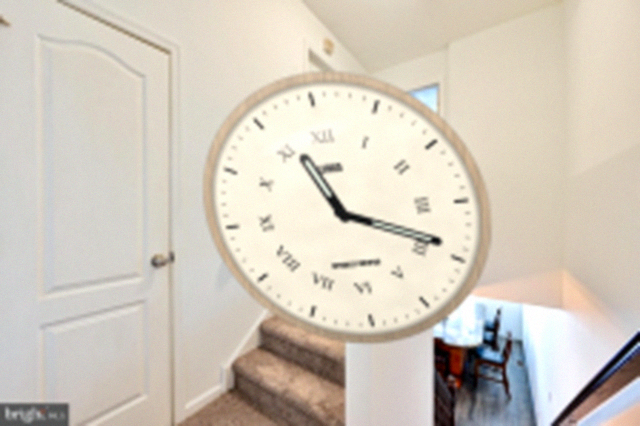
h=11 m=19
